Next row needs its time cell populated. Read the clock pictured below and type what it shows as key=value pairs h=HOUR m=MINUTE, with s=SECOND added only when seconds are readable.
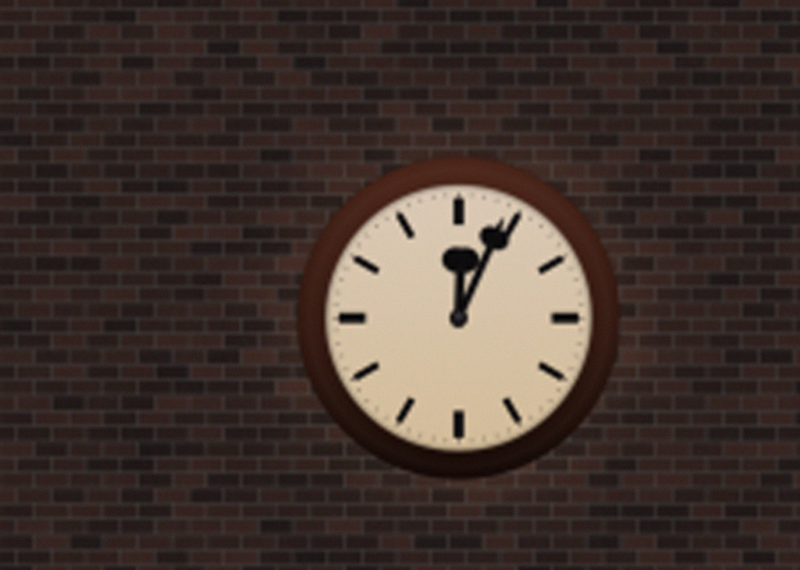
h=12 m=4
